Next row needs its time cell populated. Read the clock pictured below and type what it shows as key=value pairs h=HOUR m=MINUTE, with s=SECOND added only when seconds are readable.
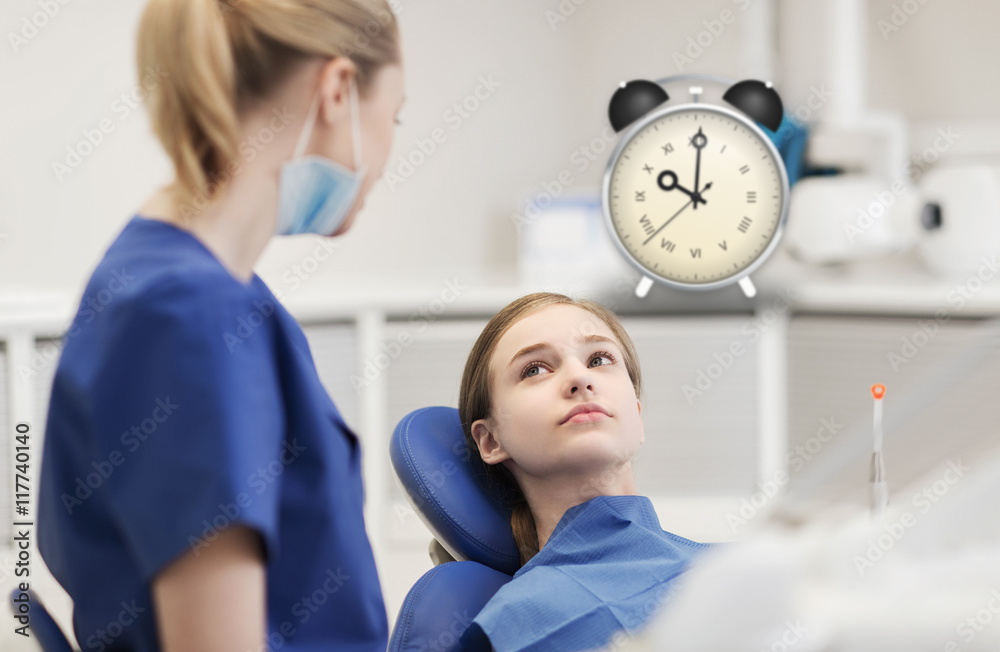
h=10 m=0 s=38
